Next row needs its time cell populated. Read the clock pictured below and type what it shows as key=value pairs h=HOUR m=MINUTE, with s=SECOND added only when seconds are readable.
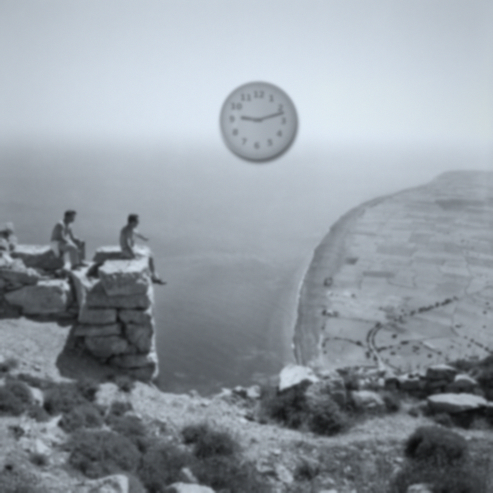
h=9 m=12
